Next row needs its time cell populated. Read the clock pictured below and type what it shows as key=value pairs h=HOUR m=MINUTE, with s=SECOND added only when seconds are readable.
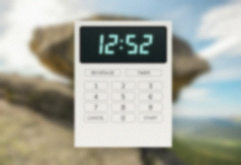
h=12 m=52
